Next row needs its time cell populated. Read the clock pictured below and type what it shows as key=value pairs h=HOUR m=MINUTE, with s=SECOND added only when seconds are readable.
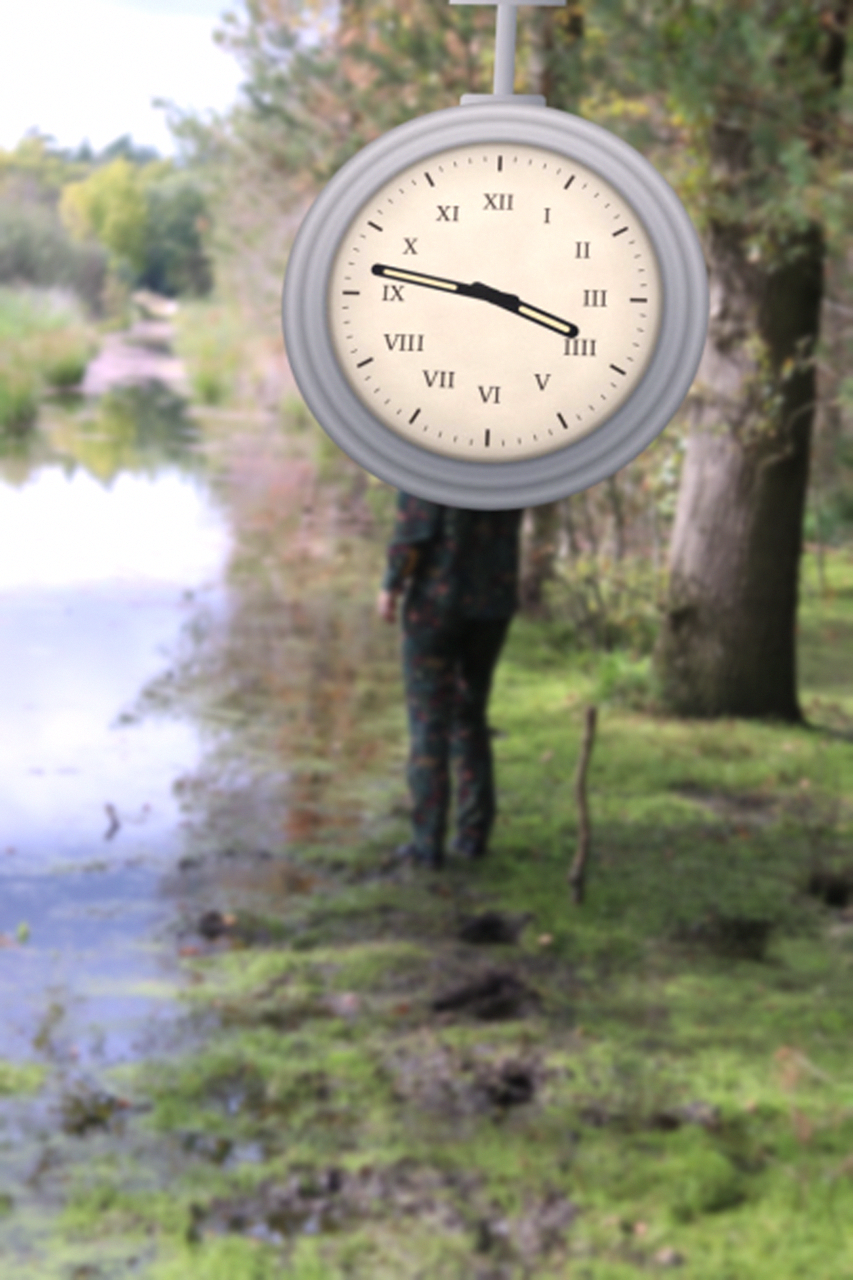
h=3 m=47
